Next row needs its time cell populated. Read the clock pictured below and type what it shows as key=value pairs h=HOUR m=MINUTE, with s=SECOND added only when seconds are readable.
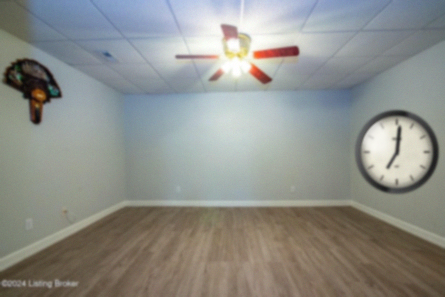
h=7 m=1
